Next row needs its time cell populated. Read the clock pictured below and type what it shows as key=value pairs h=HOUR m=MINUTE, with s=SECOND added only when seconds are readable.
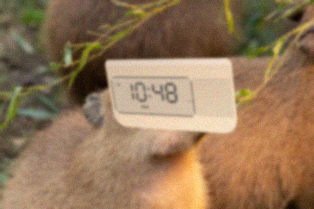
h=10 m=48
